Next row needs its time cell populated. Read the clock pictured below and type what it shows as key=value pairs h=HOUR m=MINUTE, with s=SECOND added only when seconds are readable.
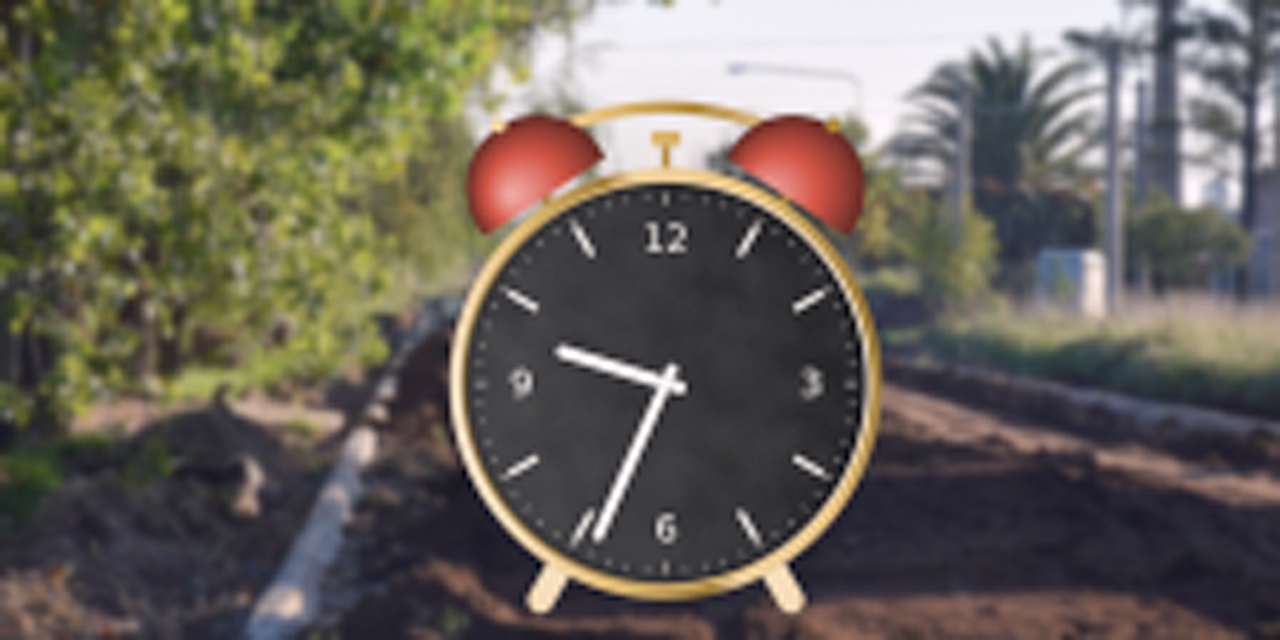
h=9 m=34
